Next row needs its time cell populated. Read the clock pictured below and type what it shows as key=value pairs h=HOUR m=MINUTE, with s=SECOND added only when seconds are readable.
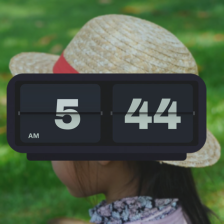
h=5 m=44
